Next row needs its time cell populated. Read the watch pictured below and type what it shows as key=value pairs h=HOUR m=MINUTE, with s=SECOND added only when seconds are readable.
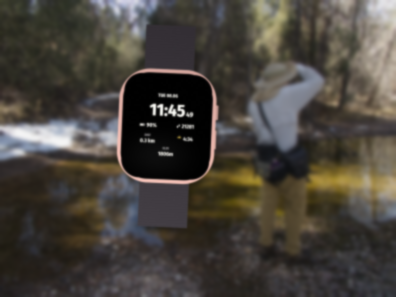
h=11 m=45
